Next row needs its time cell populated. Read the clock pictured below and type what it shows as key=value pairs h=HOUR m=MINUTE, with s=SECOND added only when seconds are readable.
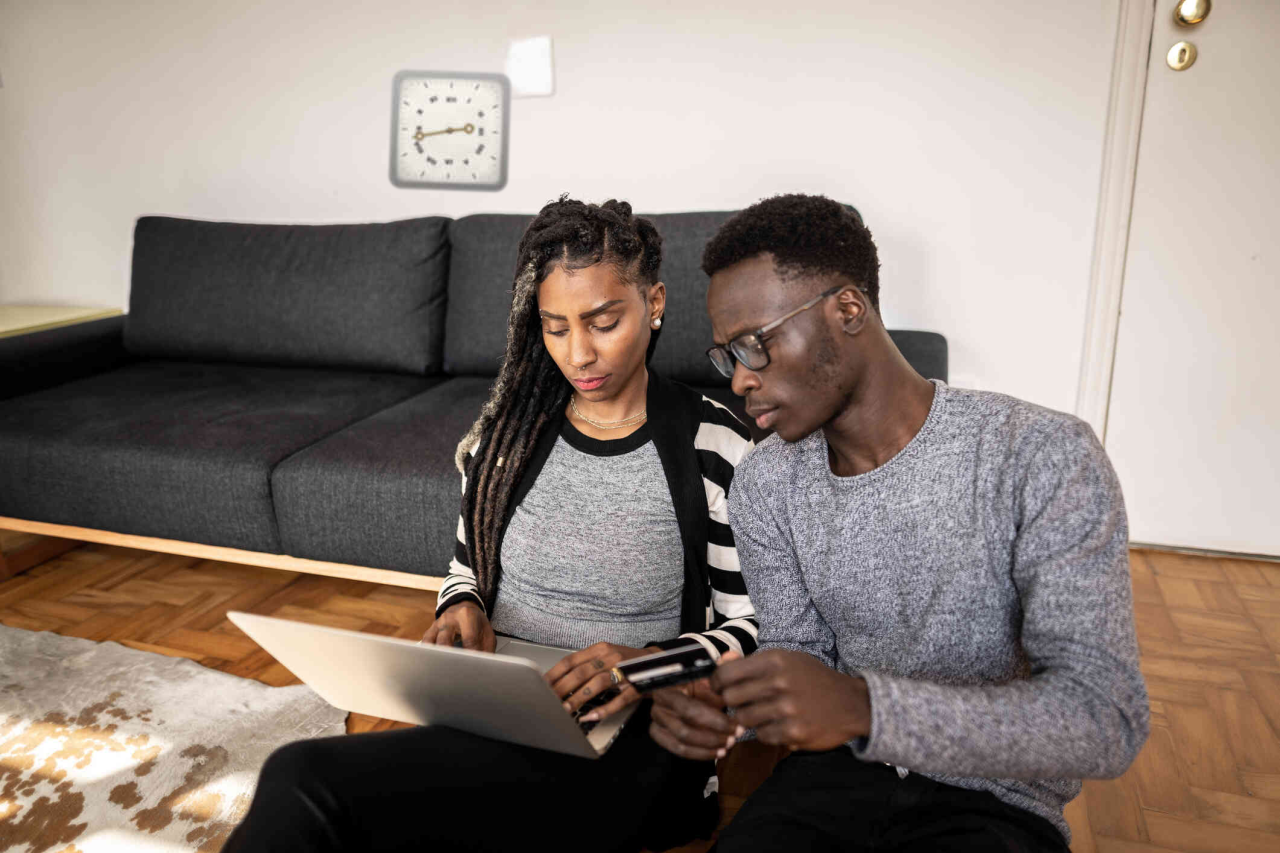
h=2 m=43
